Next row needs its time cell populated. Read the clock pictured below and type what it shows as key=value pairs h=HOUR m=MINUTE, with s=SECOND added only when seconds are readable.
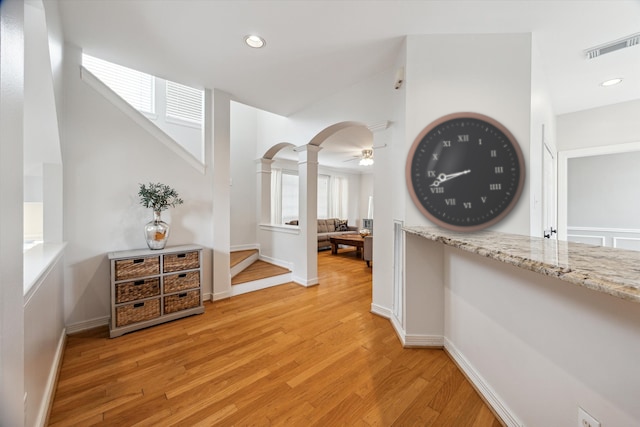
h=8 m=42
